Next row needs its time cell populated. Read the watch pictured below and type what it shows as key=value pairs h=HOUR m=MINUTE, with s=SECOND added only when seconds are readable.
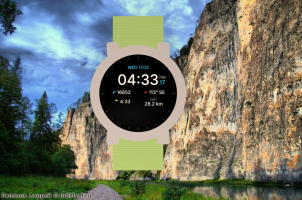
h=4 m=33
